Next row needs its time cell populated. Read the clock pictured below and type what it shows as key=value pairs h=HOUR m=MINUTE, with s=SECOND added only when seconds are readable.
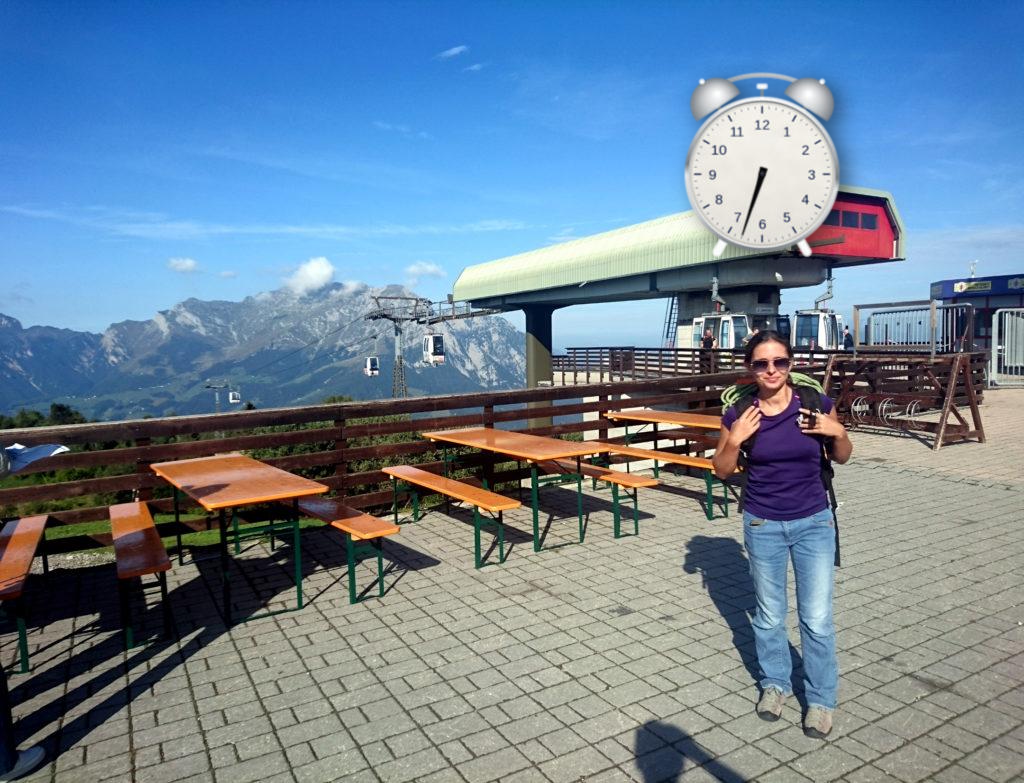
h=6 m=33
